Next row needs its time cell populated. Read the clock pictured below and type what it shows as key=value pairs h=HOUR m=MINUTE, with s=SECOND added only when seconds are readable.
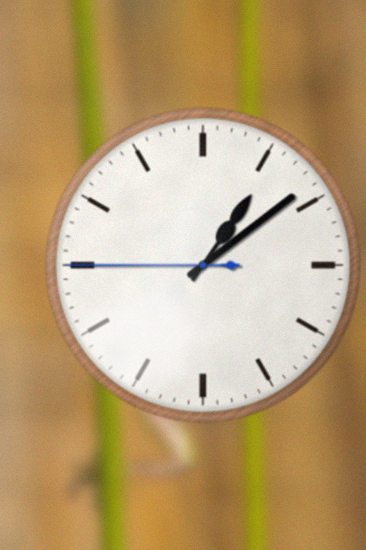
h=1 m=8 s=45
